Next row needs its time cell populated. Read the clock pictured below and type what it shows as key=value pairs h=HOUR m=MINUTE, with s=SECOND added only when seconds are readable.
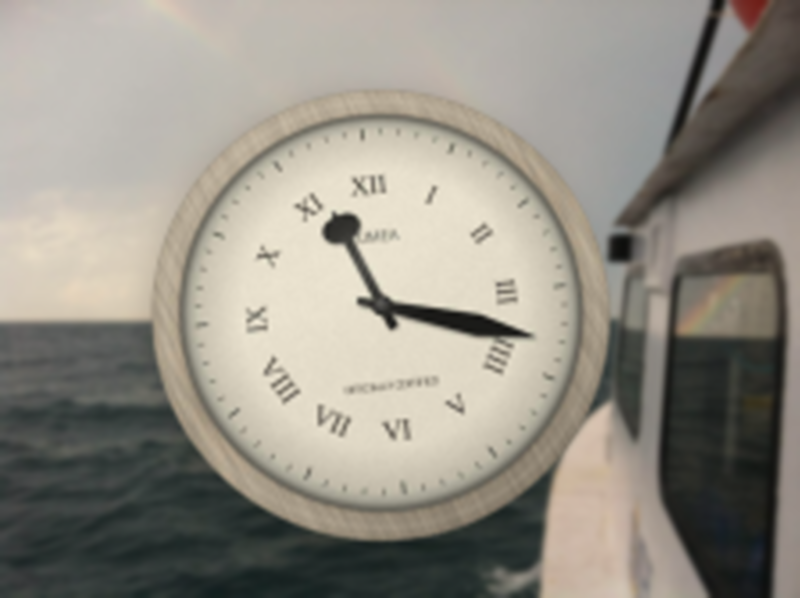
h=11 m=18
